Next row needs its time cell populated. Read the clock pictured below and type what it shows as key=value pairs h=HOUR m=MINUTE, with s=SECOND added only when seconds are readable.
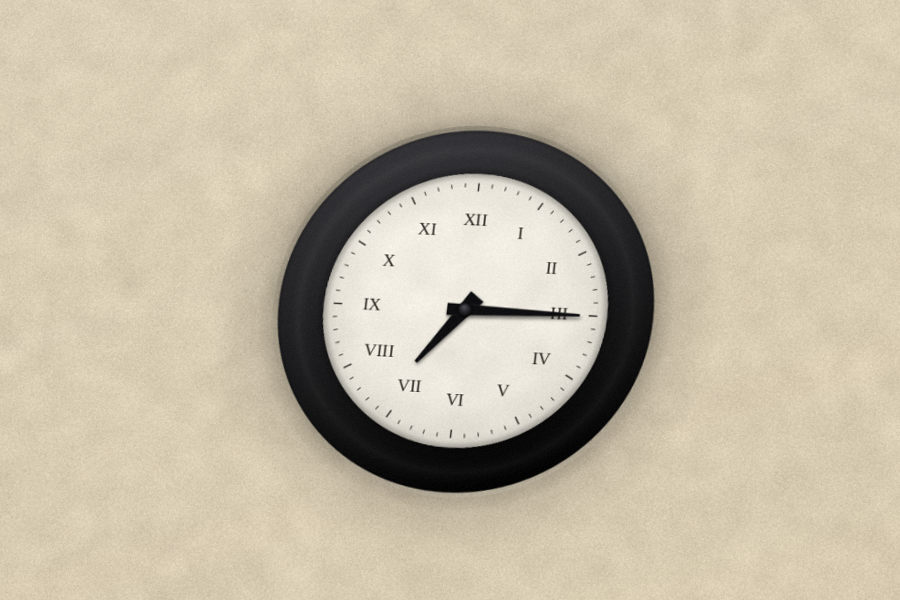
h=7 m=15
